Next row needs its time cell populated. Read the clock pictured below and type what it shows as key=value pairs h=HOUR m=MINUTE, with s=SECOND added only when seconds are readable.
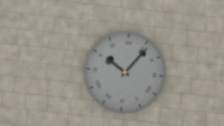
h=10 m=6
